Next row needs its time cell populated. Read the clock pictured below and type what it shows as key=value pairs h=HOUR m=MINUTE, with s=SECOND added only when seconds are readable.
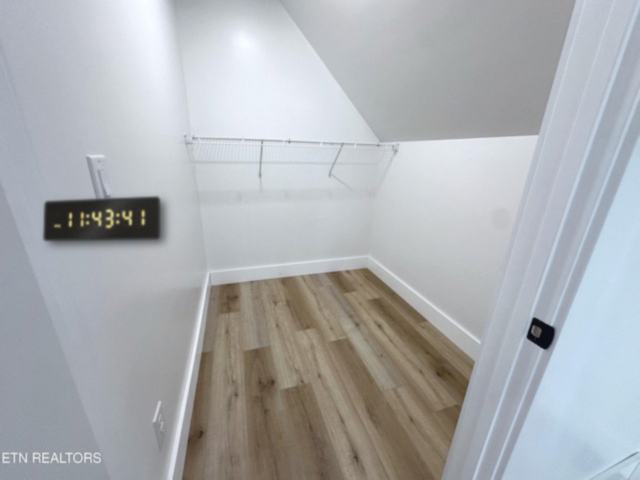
h=11 m=43 s=41
